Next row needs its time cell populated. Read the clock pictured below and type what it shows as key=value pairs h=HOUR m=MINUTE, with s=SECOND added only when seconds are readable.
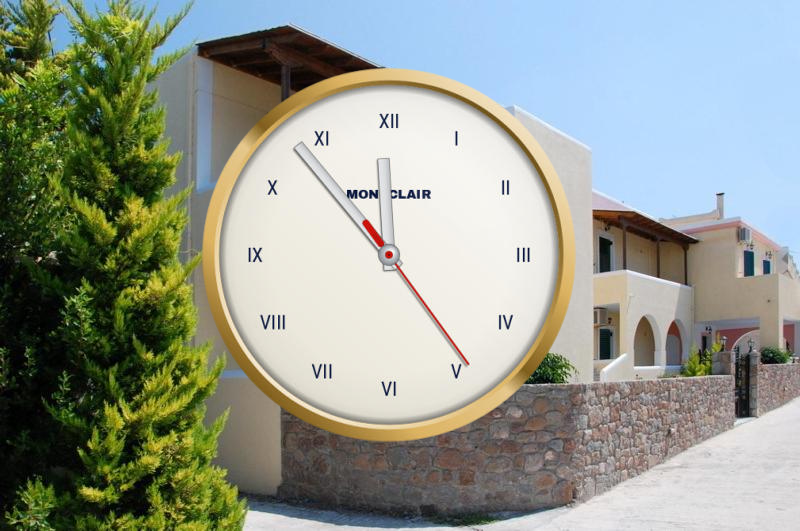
h=11 m=53 s=24
